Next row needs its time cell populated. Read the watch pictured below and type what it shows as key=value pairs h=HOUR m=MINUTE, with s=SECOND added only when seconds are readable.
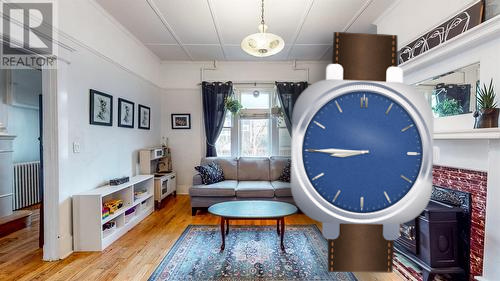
h=8 m=45
